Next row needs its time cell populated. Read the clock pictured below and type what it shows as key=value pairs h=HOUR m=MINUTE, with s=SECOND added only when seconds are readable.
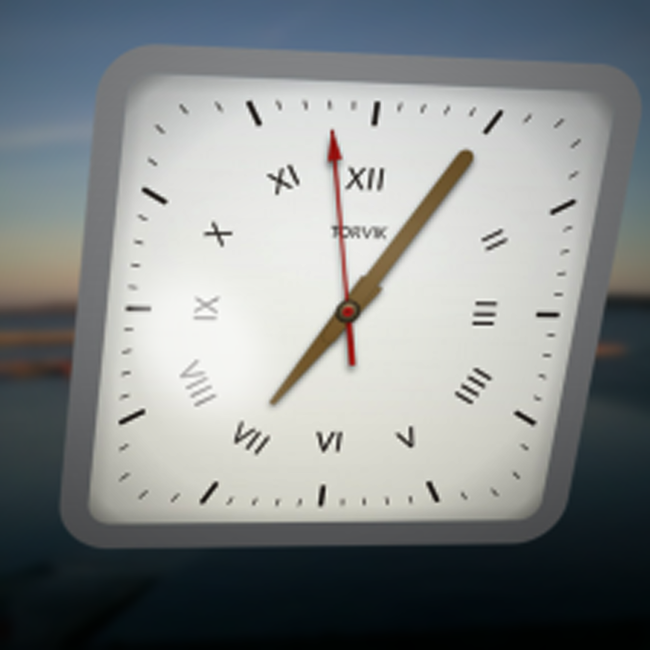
h=7 m=4 s=58
